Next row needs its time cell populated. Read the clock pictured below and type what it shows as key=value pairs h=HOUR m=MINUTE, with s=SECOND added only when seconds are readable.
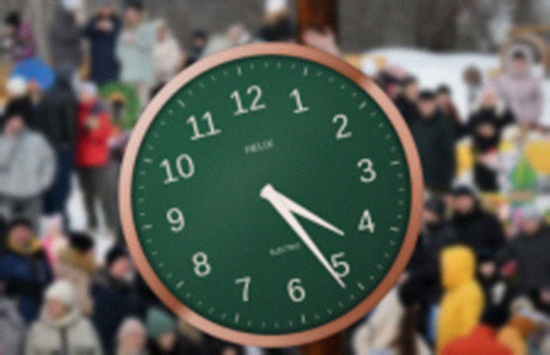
h=4 m=26
